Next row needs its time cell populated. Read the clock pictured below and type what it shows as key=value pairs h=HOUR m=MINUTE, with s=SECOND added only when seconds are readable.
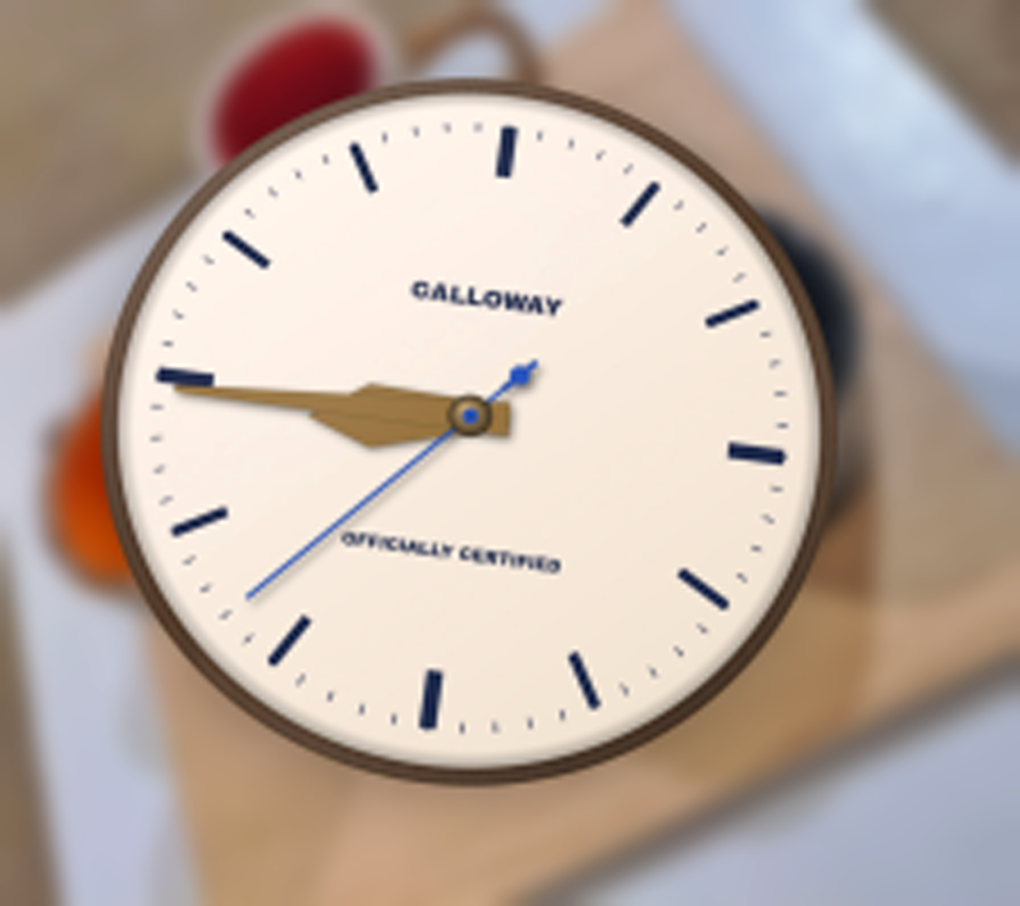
h=8 m=44 s=37
